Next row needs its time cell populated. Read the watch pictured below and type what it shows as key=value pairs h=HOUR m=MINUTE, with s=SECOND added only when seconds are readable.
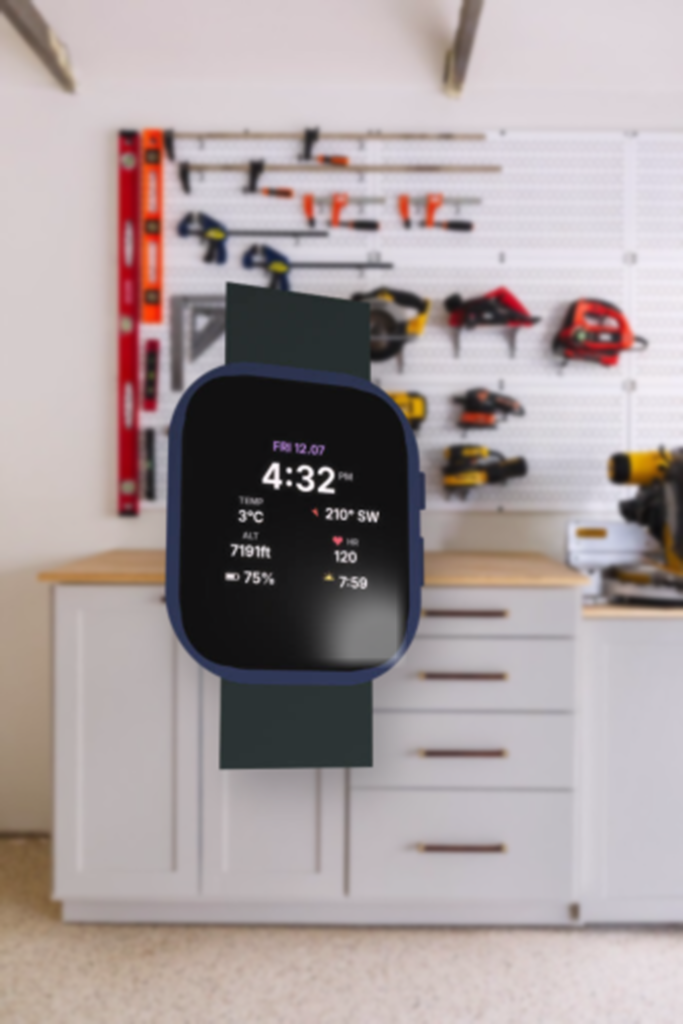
h=4 m=32
